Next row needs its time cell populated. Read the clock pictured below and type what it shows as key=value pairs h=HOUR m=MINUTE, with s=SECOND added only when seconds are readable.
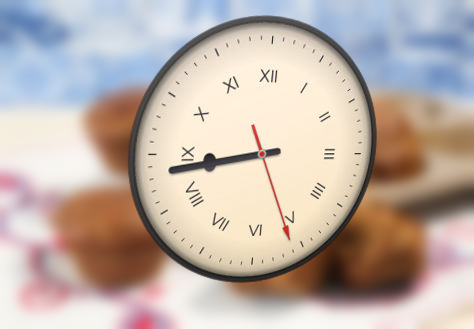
h=8 m=43 s=26
